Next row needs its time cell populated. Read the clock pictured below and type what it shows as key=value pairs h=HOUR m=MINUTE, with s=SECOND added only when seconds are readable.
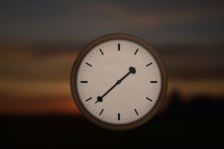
h=1 m=38
